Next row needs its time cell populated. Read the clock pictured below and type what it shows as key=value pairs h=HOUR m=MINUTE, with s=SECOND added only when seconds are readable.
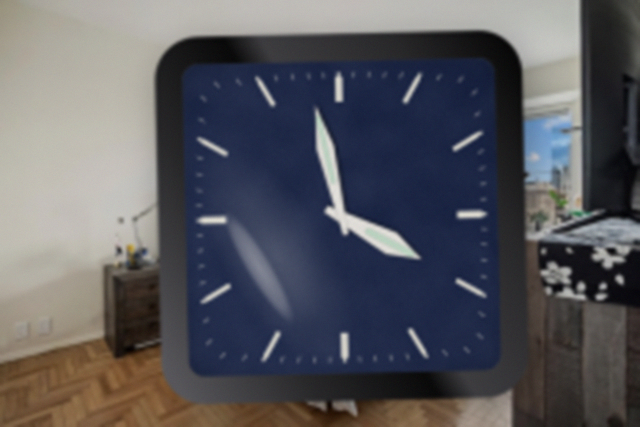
h=3 m=58
